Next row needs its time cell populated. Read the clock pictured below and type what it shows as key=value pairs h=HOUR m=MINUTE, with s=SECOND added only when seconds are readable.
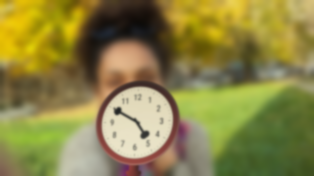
h=4 m=50
